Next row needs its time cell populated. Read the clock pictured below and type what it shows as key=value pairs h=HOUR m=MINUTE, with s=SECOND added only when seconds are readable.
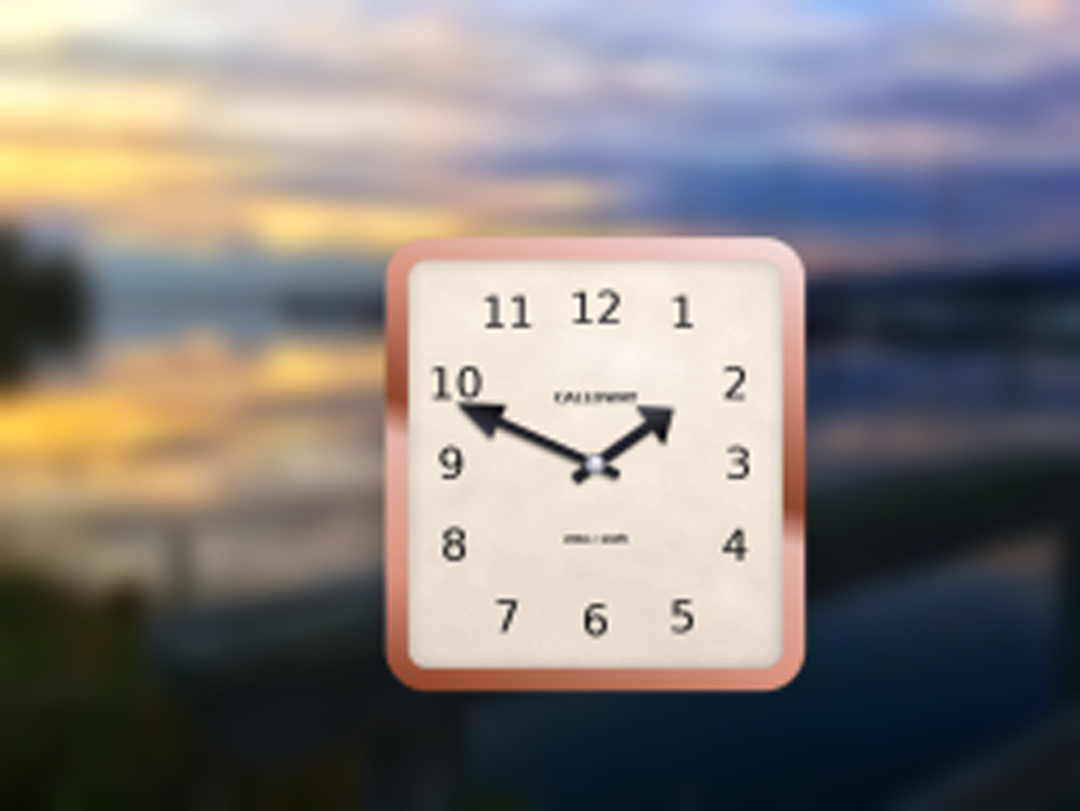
h=1 m=49
